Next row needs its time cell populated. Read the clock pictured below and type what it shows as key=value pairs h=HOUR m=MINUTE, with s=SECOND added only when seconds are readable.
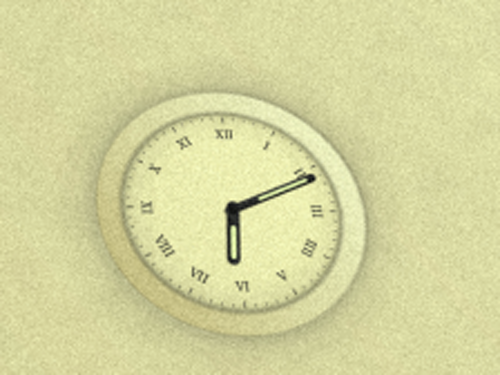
h=6 m=11
